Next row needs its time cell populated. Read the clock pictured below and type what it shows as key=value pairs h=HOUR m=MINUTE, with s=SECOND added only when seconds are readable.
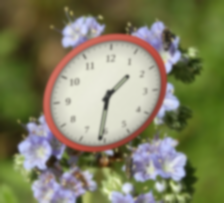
h=1 m=31
